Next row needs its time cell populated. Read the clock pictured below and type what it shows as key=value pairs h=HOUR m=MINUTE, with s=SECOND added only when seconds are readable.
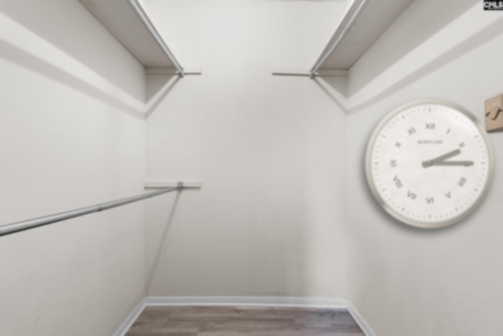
h=2 m=15
